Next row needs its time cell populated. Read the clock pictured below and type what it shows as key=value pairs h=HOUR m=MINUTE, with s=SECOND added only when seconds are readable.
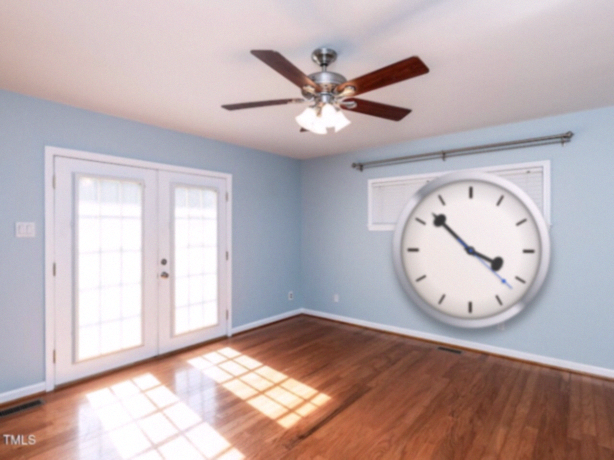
h=3 m=52 s=22
